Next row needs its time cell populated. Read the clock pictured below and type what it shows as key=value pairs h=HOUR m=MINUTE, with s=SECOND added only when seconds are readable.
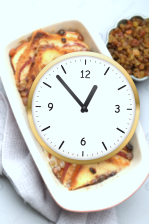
h=12 m=53
